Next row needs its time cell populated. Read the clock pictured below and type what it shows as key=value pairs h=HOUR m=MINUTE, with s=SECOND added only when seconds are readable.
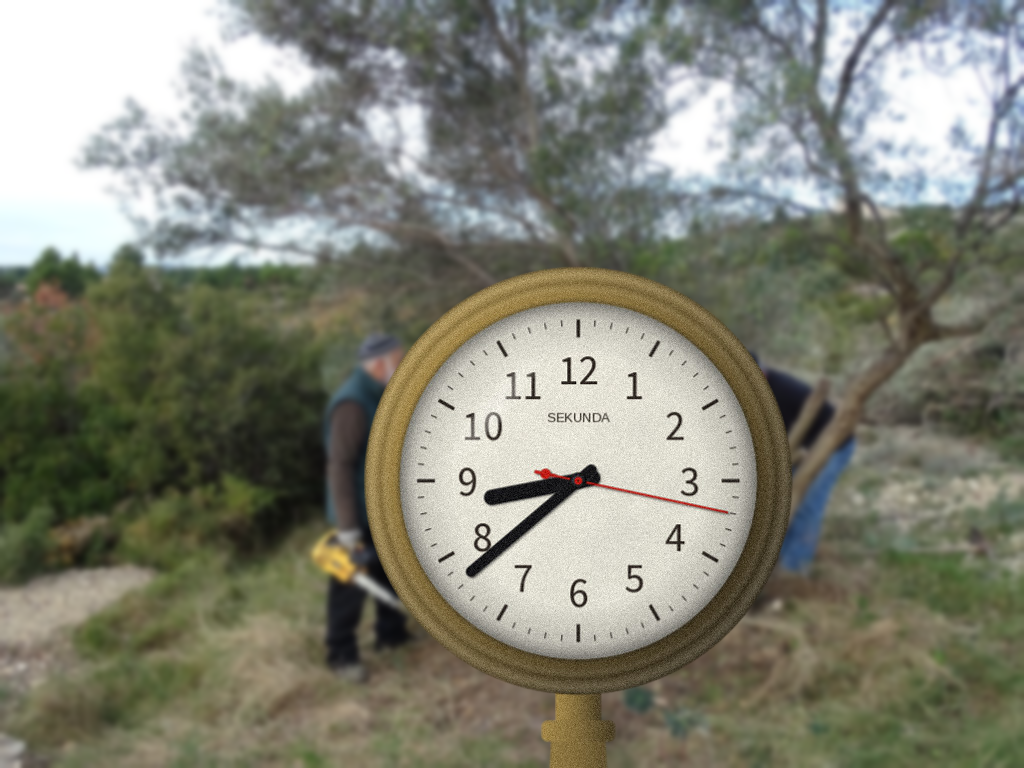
h=8 m=38 s=17
